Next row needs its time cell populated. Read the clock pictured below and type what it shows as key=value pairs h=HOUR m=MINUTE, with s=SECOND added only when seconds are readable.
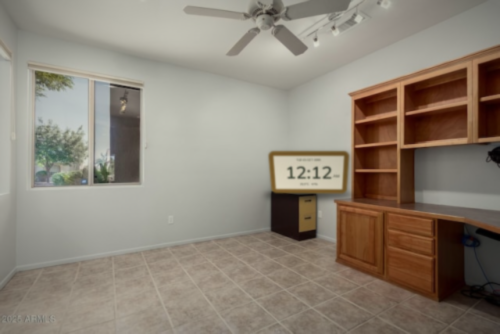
h=12 m=12
